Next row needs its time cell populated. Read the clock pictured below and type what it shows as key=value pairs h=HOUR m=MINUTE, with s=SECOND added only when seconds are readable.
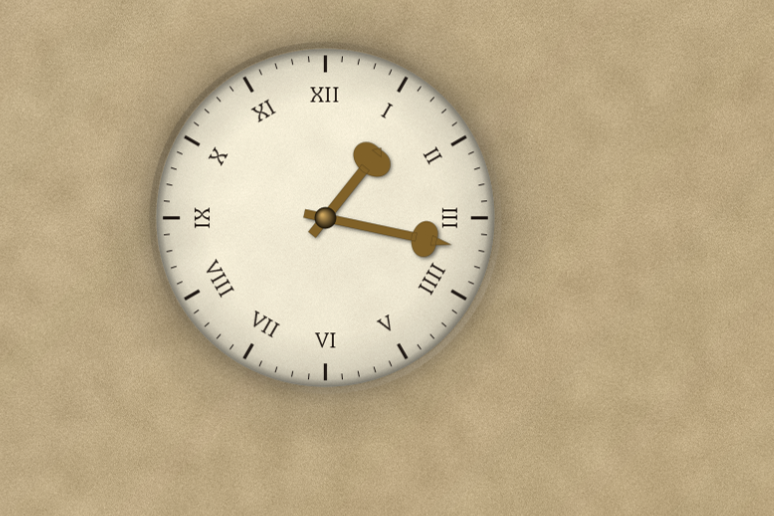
h=1 m=17
